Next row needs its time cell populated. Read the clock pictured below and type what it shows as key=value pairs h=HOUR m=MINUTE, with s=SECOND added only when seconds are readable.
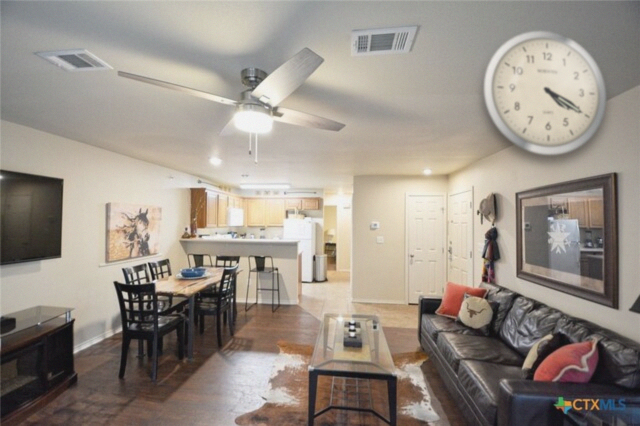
h=4 m=20
